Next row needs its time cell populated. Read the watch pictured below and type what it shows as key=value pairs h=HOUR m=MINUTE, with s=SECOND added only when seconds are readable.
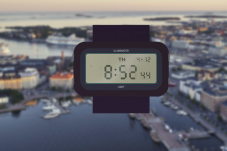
h=8 m=52 s=44
